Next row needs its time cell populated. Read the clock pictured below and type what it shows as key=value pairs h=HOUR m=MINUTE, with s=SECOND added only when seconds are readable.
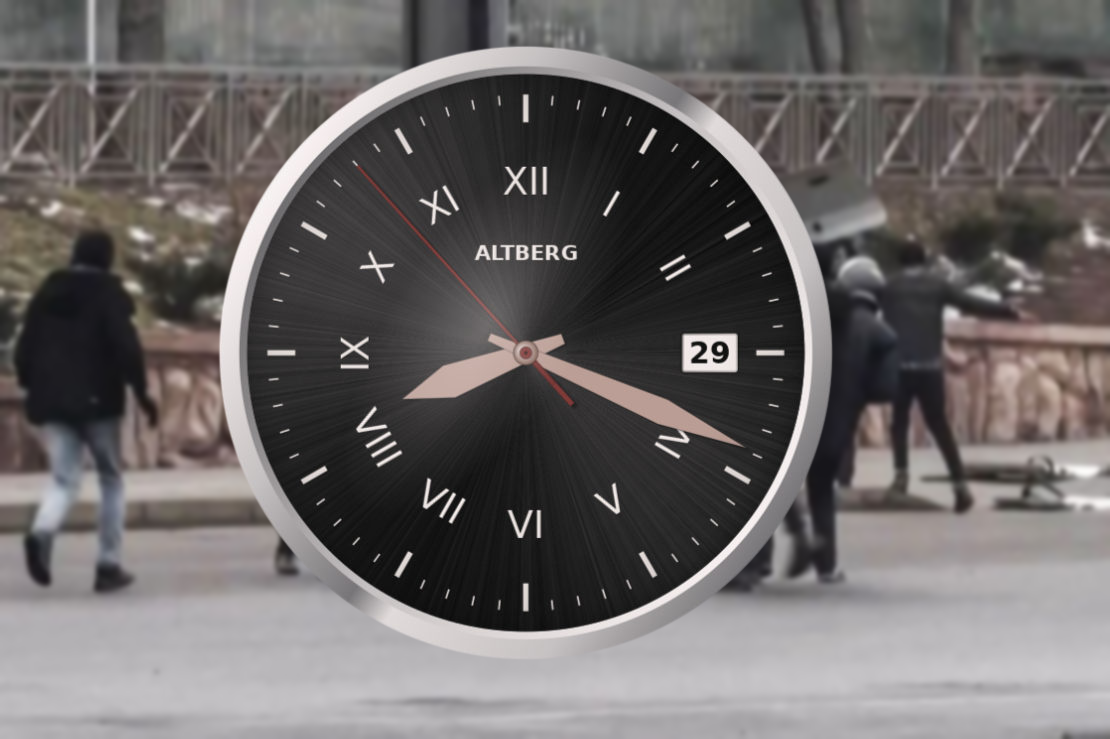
h=8 m=18 s=53
